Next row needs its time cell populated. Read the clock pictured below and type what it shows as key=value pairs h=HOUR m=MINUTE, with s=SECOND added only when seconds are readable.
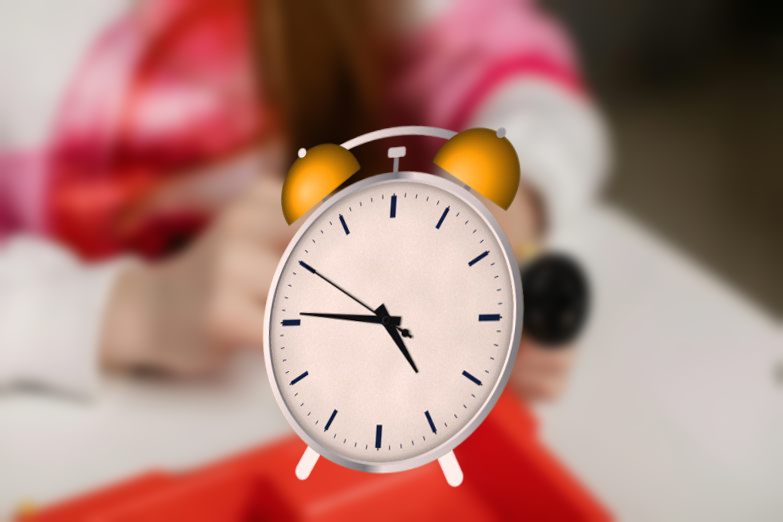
h=4 m=45 s=50
